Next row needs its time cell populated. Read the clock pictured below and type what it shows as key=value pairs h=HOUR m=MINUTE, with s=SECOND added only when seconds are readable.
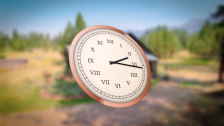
h=2 m=16
